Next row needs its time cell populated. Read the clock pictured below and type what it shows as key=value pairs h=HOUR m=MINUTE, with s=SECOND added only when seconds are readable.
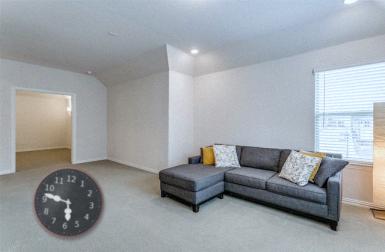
h=5 m=47
